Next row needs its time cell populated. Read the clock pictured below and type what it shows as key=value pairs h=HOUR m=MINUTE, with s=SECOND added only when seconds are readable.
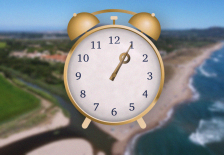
h=1 m=5
